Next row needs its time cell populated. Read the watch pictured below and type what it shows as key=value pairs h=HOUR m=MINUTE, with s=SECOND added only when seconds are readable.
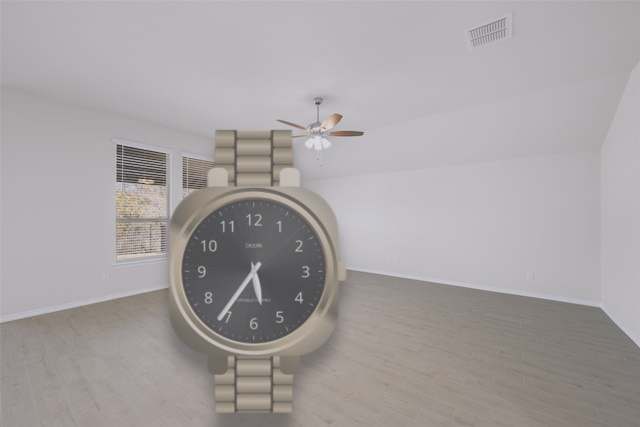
h=5 m=36
